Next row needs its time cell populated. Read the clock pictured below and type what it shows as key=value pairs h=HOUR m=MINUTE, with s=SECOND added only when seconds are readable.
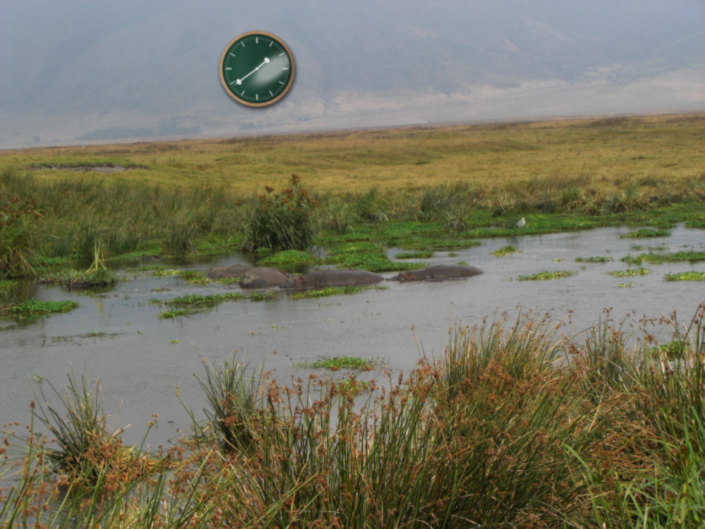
h=1 m=39
